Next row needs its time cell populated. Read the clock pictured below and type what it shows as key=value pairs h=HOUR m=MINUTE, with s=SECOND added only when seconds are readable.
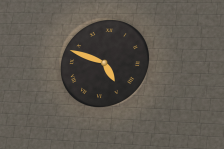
h=4 m=48
